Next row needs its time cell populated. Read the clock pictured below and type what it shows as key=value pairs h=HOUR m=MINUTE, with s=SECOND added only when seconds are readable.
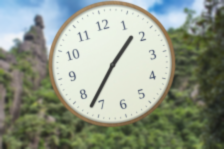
h=1 m=37
